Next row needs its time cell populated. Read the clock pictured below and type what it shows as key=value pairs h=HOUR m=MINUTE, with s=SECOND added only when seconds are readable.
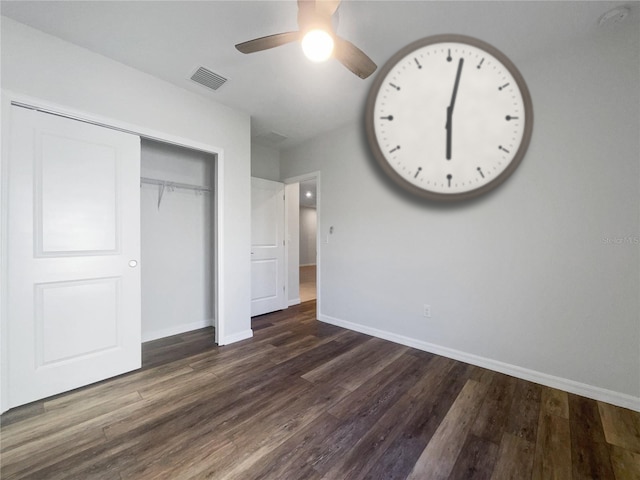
h=6 m=2
